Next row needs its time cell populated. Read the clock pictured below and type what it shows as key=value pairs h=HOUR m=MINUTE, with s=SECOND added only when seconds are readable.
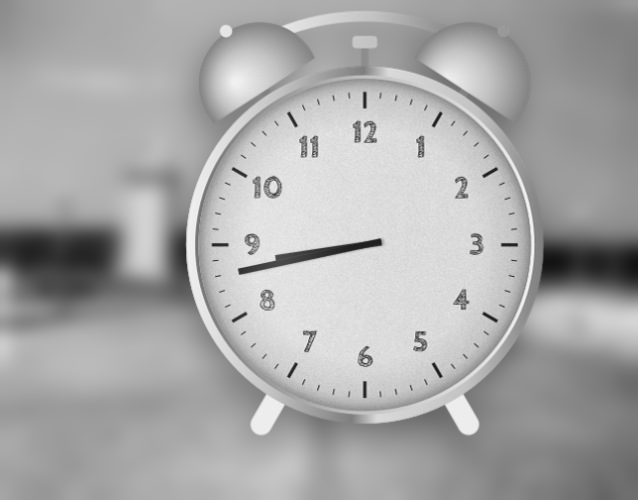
h=8 m=43
